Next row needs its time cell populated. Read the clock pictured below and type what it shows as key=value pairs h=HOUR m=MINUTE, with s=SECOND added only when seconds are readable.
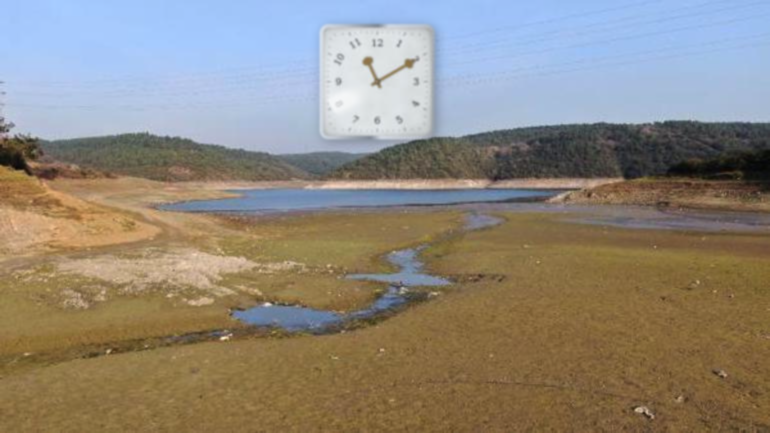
h=11 m=10
